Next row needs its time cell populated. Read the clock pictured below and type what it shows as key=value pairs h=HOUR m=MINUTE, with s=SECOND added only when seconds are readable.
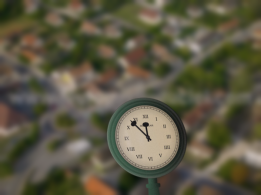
h=11 m=53
